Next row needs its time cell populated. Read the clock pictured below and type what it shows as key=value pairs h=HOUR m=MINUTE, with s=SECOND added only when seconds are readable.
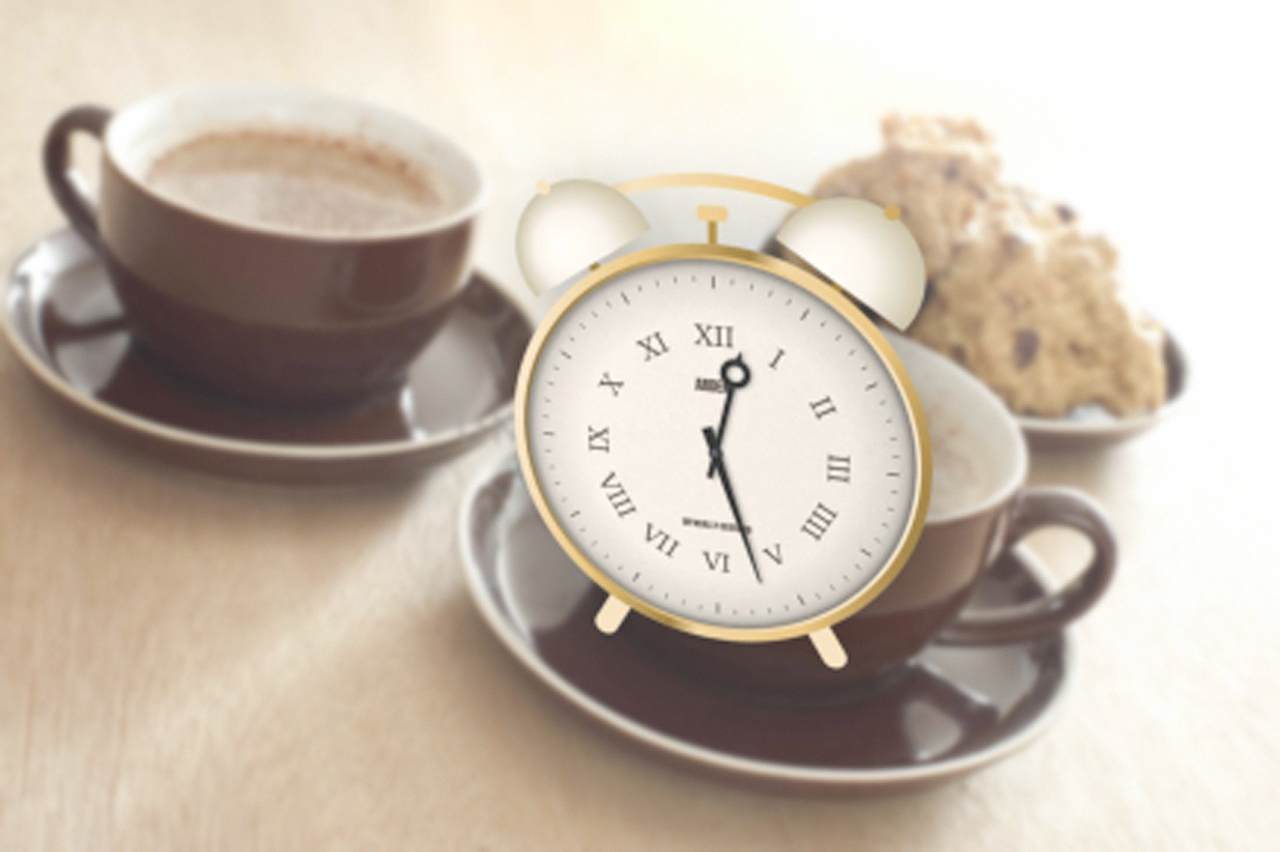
h=12 m=27
